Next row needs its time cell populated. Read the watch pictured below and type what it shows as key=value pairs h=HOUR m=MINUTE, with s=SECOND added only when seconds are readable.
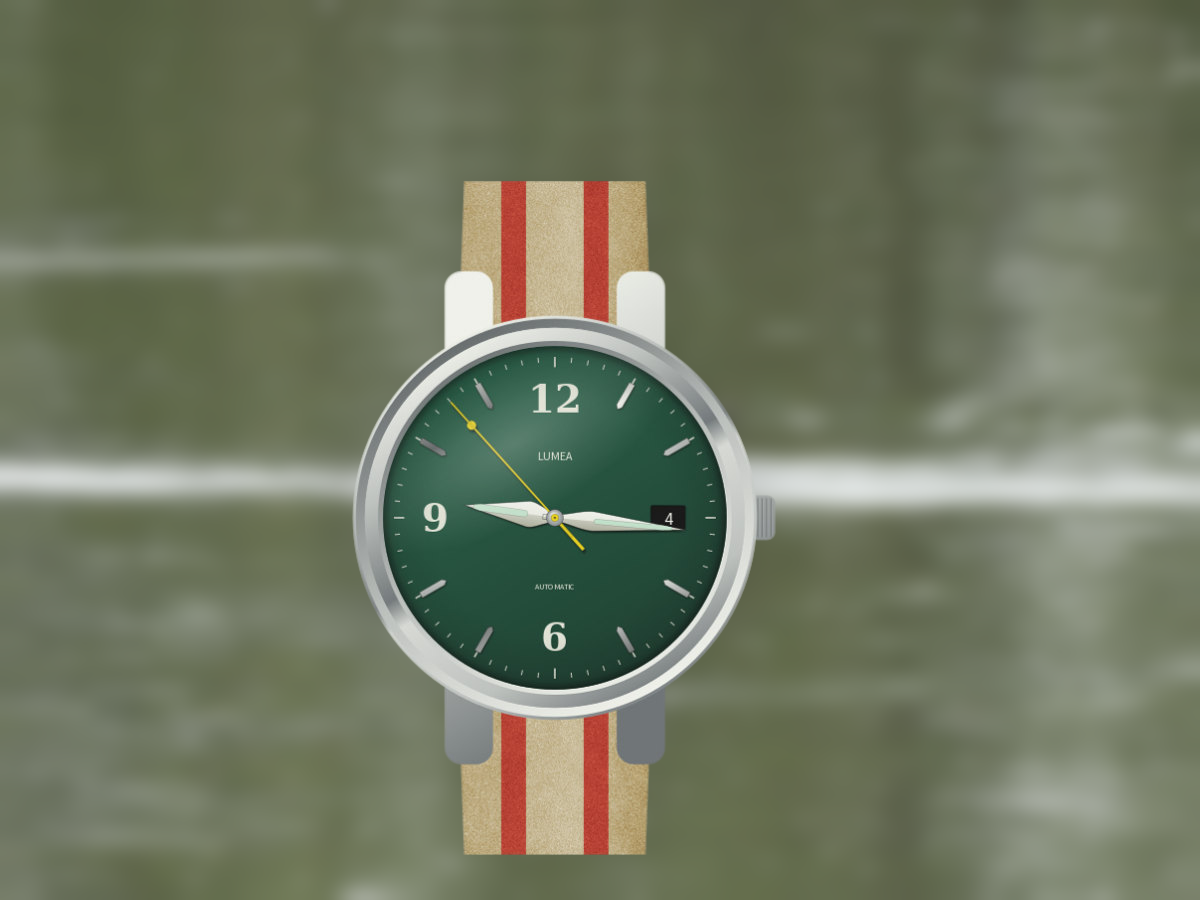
h=9 m=15 s=53
